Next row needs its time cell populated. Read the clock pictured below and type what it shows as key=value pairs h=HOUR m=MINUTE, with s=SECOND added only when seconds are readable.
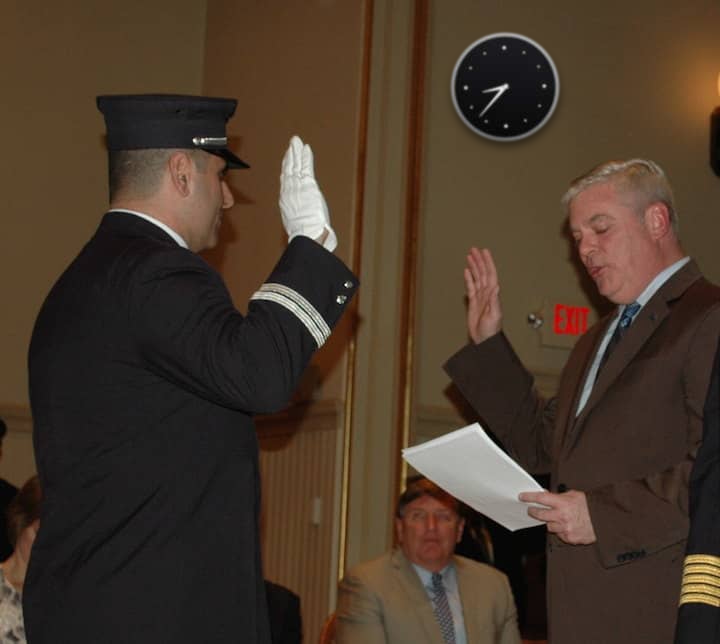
h=8 m=37
